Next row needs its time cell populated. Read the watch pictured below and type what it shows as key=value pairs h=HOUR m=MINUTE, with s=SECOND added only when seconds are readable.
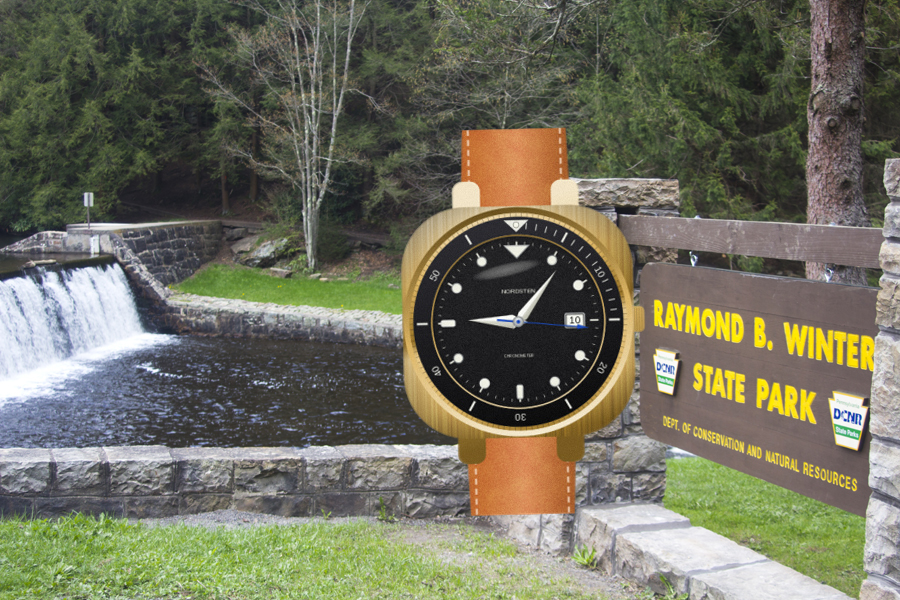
h=9 m=6 s=16
